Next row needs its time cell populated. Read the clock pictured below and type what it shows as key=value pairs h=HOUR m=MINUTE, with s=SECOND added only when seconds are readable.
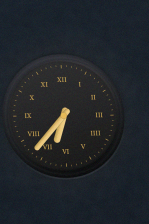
h=6 m=37
